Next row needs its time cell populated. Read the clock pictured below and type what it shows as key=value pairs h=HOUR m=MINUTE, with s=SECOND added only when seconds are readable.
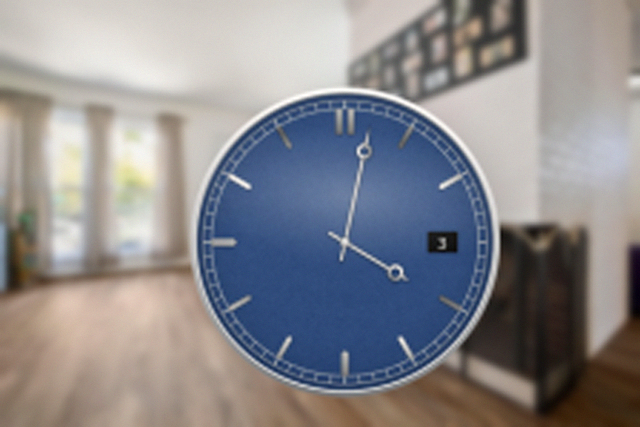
h=4 m=2
